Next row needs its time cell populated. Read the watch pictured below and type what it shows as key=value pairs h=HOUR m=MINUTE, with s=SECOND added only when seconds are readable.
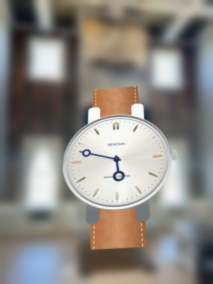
h=5 m=48
